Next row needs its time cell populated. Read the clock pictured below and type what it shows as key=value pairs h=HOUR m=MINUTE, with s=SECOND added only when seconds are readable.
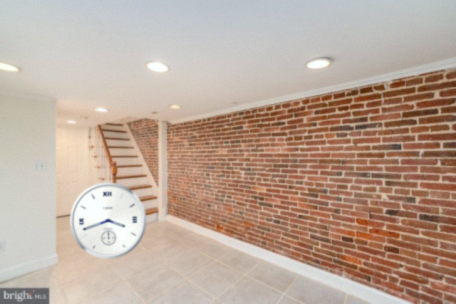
h=3 m=42
